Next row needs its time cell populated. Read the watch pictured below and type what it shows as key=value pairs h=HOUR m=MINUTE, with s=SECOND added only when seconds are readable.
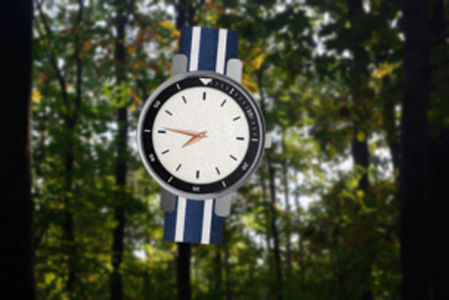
h=7 m=46
